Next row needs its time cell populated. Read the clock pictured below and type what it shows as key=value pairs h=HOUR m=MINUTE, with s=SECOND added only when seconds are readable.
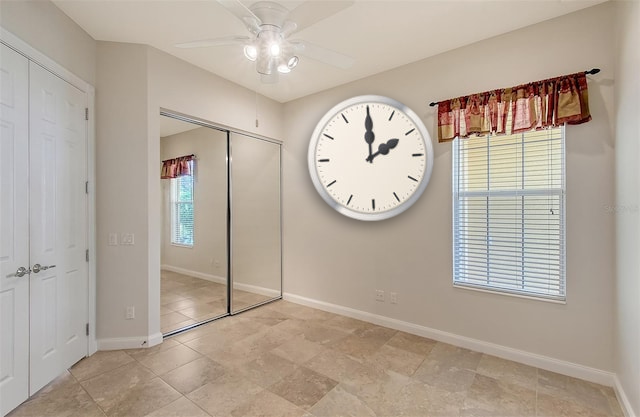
h=2 m=0
